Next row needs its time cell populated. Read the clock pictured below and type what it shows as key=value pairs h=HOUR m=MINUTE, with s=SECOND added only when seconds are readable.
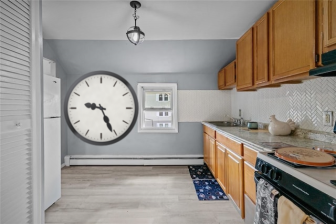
h=9 m=26
